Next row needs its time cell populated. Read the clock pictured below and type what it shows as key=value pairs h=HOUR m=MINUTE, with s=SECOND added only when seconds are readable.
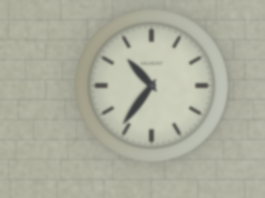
h=10 m=36
